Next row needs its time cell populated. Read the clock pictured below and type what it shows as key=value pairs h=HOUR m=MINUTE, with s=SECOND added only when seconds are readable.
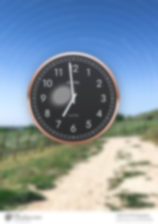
h=6 m=59
